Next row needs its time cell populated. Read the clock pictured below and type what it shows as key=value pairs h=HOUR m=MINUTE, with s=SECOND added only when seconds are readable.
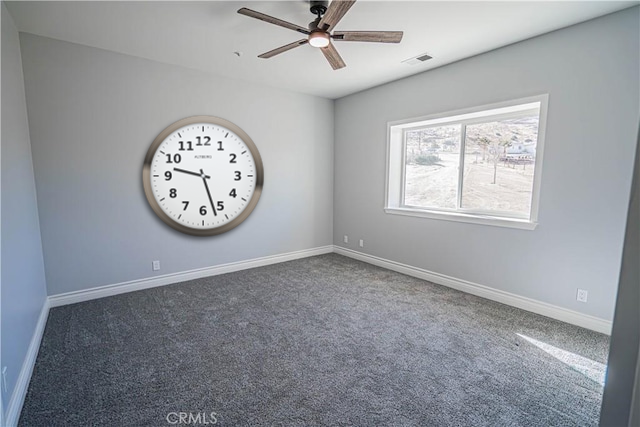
h=9 m=27
